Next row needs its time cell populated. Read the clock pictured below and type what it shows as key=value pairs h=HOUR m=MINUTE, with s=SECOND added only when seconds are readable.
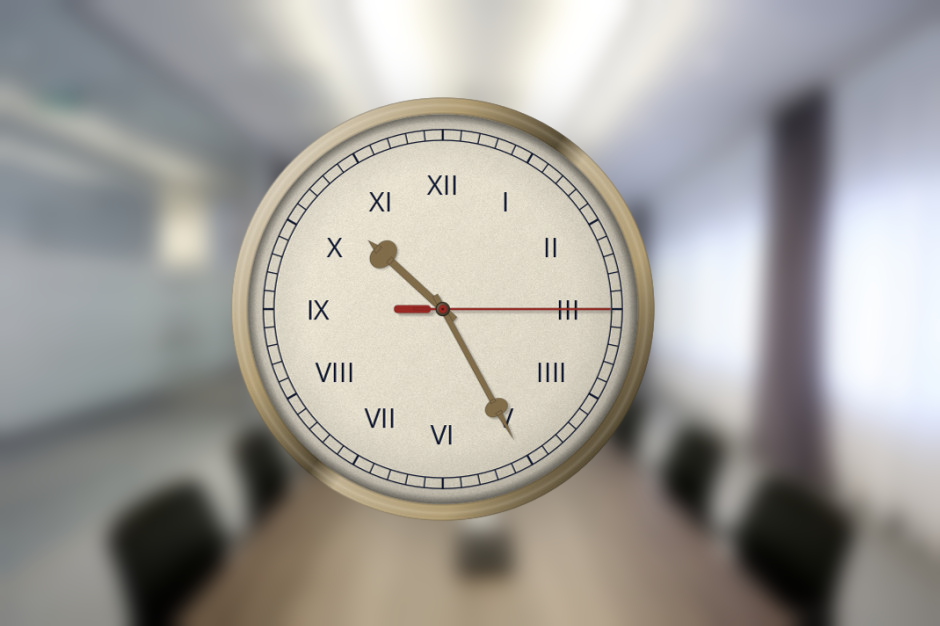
h=10 m=25 s=15
